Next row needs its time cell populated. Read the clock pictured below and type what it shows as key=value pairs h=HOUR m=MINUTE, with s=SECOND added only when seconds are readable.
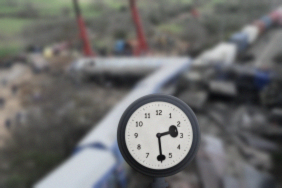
h=2 m=29
